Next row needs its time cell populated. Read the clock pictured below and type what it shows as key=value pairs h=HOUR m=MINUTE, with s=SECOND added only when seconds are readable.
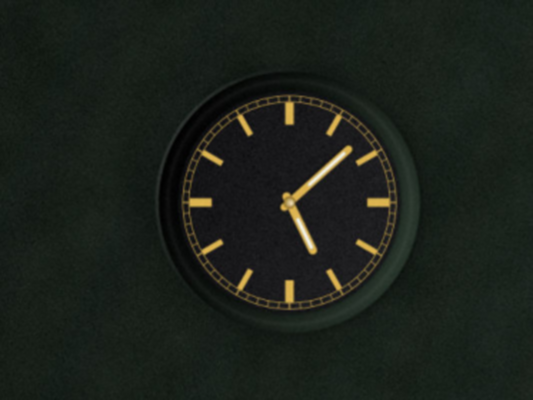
h=5 m=8
